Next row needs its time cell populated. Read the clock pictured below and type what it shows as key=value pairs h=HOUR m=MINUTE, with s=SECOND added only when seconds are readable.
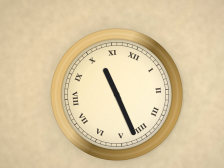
h=10 m=22
